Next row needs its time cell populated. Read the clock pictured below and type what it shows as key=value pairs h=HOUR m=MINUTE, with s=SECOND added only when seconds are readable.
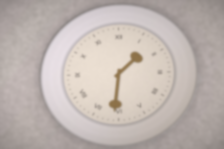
h=1 m=31
